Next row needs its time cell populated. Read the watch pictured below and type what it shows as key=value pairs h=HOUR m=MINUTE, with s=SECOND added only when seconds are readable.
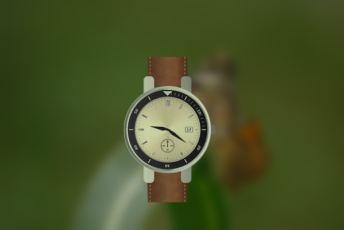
h=9 m=21
